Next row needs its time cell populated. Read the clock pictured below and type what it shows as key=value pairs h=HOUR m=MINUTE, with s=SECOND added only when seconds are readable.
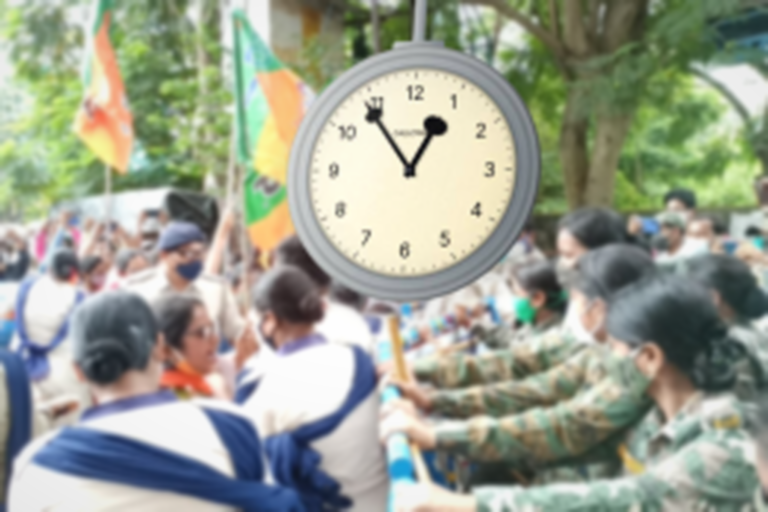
h=12 m=54
